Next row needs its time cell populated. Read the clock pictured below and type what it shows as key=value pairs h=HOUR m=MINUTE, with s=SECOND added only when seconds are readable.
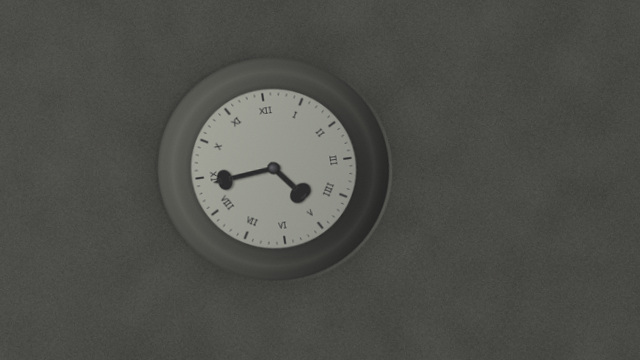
h=4 m=44
